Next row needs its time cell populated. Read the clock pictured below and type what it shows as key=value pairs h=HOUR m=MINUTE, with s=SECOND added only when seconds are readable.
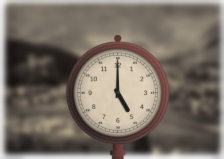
h=5 m=0
